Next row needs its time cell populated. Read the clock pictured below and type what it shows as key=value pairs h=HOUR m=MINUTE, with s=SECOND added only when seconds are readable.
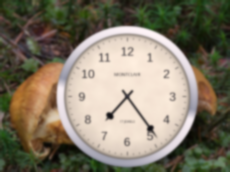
h=7 m=24
